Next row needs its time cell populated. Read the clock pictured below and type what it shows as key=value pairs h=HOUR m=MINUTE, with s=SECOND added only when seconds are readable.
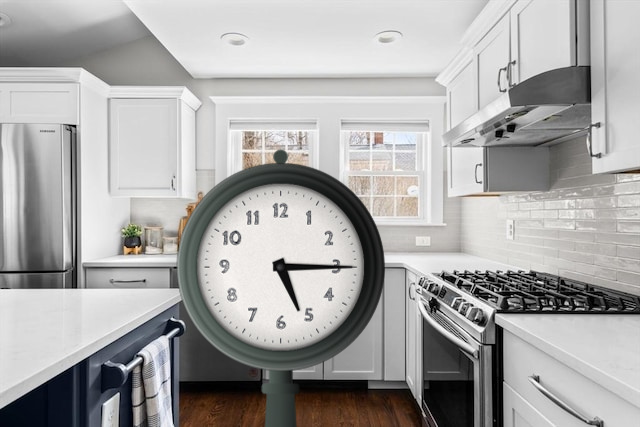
h=5 m=15
